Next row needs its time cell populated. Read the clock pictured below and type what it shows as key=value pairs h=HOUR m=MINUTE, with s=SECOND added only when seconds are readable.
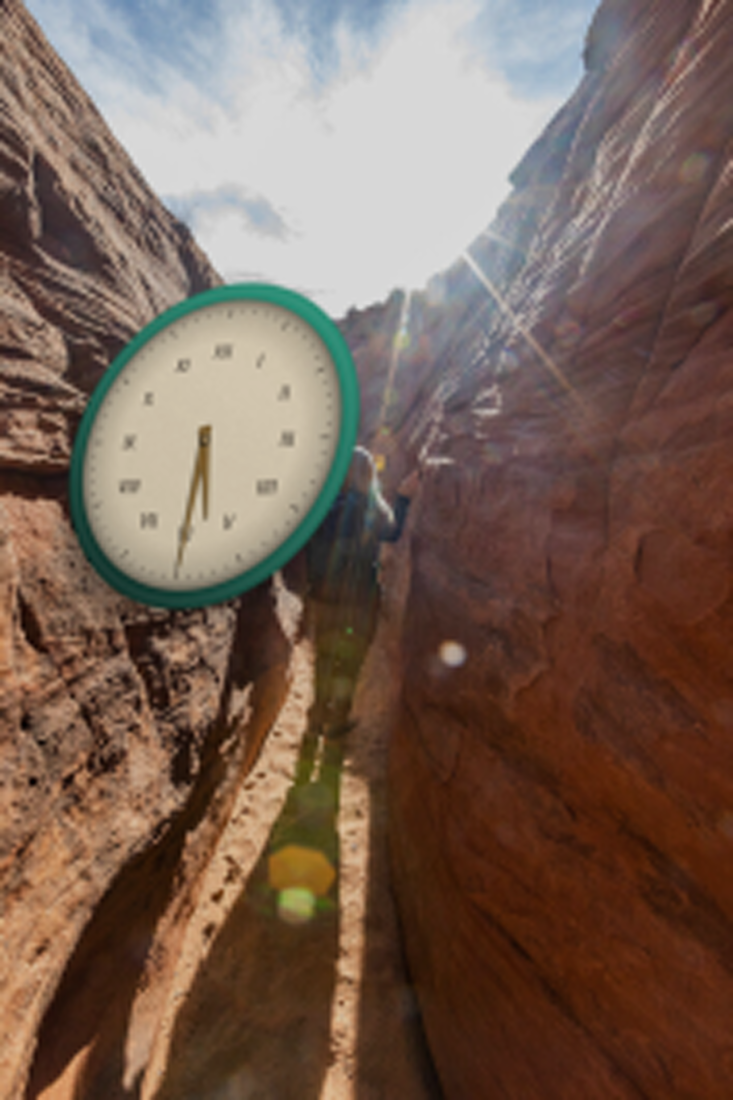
h=5 m=30
